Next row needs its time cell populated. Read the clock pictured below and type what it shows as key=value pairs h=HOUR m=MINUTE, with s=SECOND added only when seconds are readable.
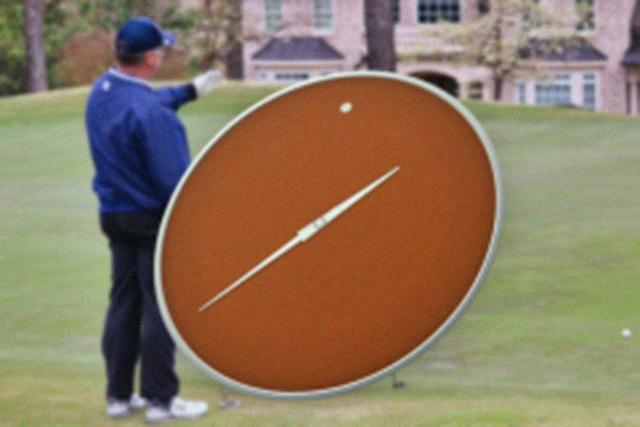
h=1 m=38
